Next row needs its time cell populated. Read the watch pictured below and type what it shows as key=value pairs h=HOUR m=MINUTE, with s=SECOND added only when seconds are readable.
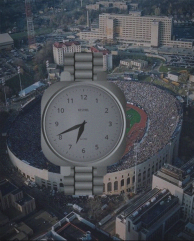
h=6 m=41
